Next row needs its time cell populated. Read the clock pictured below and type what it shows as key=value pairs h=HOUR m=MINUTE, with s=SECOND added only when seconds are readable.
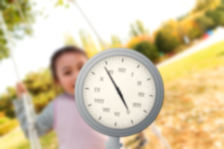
h=4 m=54
